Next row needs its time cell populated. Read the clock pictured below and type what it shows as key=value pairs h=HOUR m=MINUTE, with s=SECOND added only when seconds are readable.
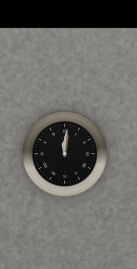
h=12 m=1
